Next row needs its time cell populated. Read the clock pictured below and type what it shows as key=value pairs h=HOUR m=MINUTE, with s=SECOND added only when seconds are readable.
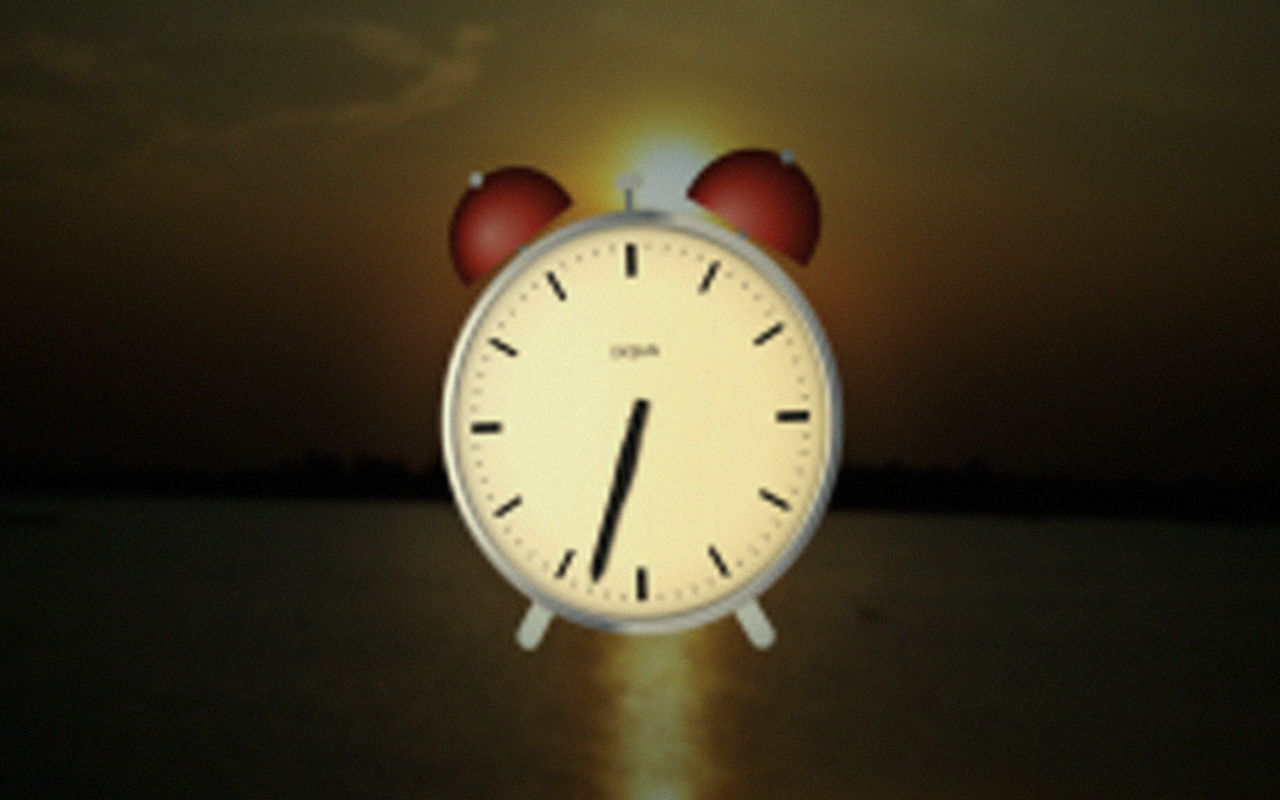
h=6 m=33
